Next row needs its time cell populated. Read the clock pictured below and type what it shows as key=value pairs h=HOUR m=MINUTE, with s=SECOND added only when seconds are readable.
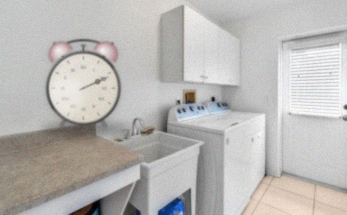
h=2 m=11
